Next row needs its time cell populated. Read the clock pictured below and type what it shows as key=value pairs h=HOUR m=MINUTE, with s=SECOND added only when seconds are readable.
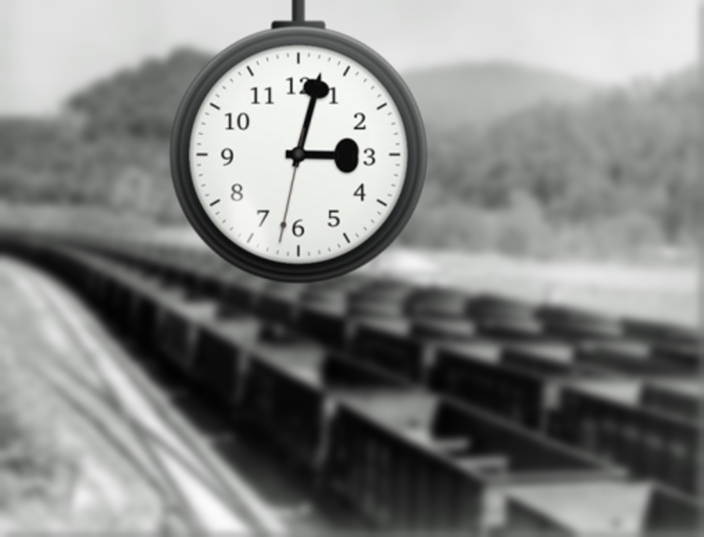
h=3 m=2 s=32
